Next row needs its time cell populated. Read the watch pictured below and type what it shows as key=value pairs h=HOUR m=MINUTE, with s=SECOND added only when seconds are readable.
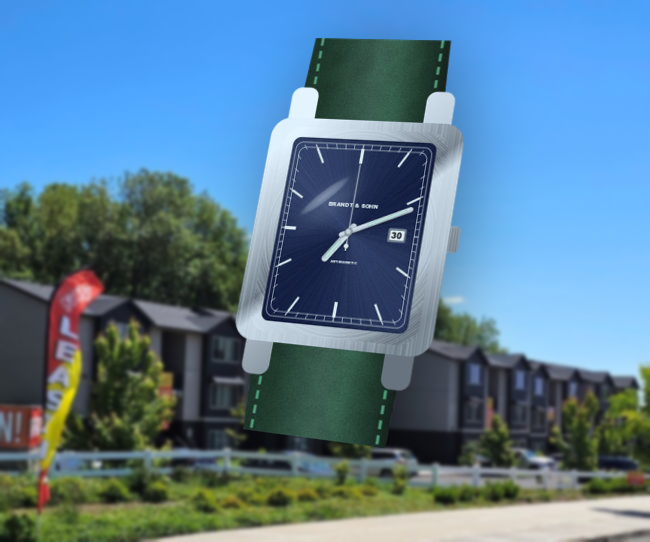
h=7 m=11 s=0
